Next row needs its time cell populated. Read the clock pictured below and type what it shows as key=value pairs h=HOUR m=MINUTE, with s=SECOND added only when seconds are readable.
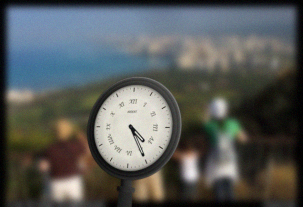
h=4 m=25
